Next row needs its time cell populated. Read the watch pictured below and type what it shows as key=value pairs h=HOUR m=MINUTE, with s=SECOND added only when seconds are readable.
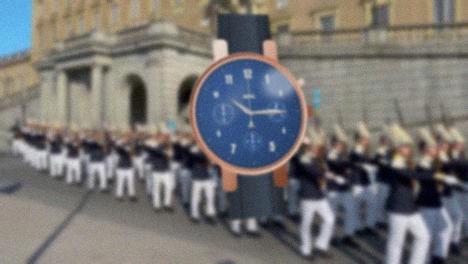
h=10 m=15
